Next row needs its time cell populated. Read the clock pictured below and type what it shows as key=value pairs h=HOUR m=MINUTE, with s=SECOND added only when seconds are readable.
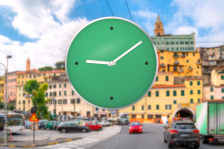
h=9 m=9
